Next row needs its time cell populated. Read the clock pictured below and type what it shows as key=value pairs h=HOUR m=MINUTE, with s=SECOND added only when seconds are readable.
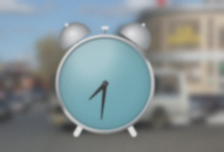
h=7 m=31
